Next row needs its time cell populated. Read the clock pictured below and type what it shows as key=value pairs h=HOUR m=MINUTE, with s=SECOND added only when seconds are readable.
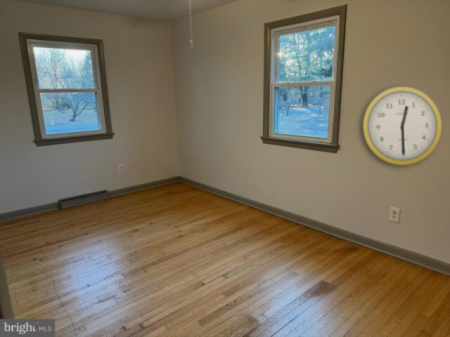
h=12 m=30
